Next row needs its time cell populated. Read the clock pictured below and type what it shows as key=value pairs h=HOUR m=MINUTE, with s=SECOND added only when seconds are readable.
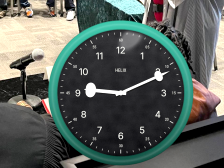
h=9 m=11
